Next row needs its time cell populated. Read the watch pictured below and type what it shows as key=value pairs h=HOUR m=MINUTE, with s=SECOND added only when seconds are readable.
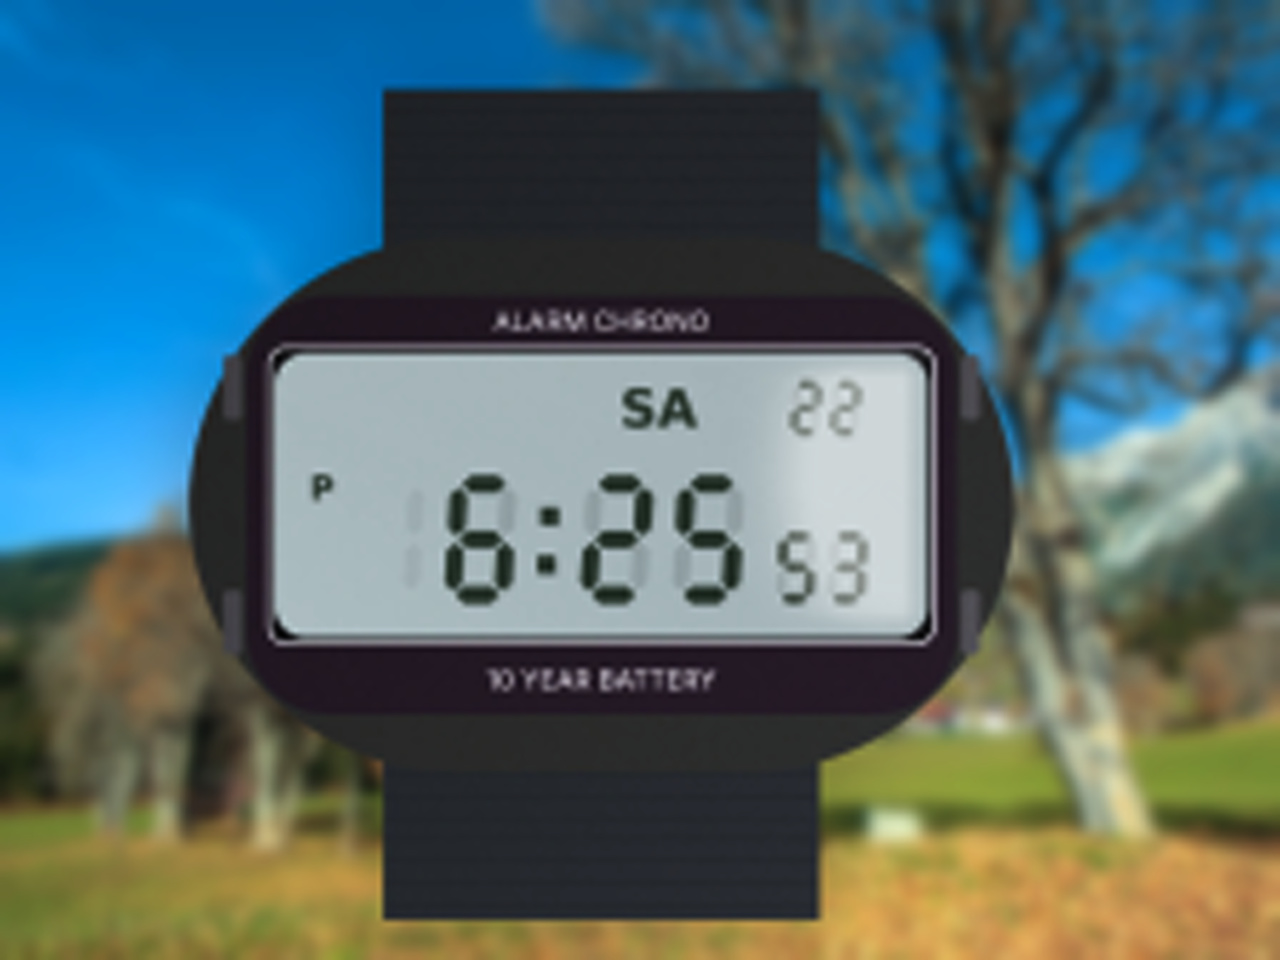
h=6 m=25 s=53
